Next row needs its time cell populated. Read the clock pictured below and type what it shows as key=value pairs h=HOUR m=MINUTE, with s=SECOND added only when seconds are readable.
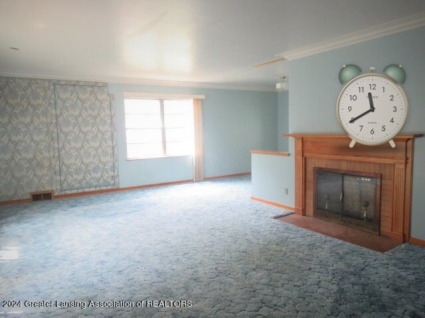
h=11 m=40
